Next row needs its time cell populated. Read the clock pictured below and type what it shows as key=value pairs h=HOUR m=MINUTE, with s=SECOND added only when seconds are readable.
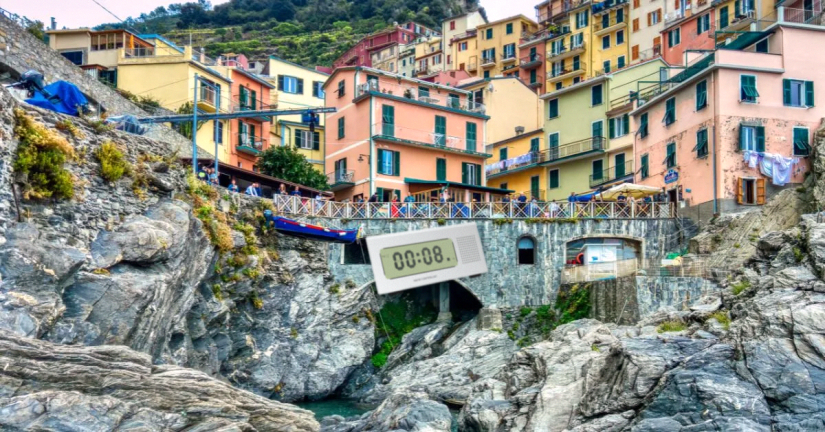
h=0 m=8
